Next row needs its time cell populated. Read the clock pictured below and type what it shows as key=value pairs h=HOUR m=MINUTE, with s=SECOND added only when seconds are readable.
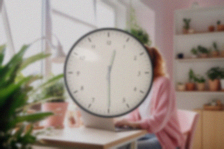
h=12 m=30
